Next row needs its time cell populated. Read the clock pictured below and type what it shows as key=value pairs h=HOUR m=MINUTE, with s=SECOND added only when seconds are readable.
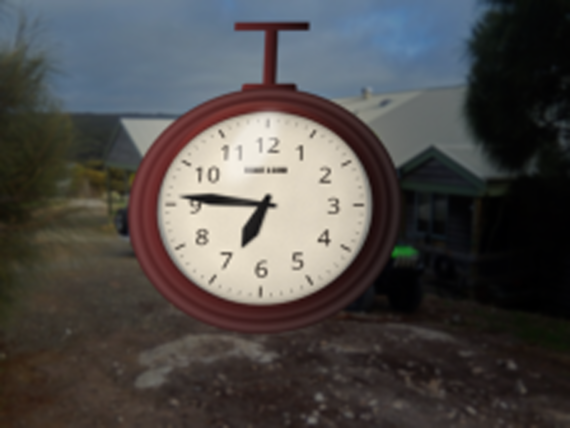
h=6 m=46
